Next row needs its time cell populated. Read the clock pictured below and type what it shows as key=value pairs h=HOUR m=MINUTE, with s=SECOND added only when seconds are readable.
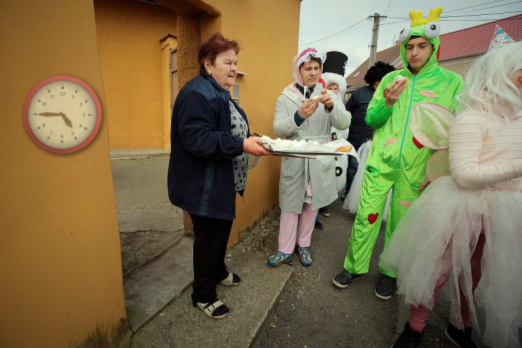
h=4 m=45
